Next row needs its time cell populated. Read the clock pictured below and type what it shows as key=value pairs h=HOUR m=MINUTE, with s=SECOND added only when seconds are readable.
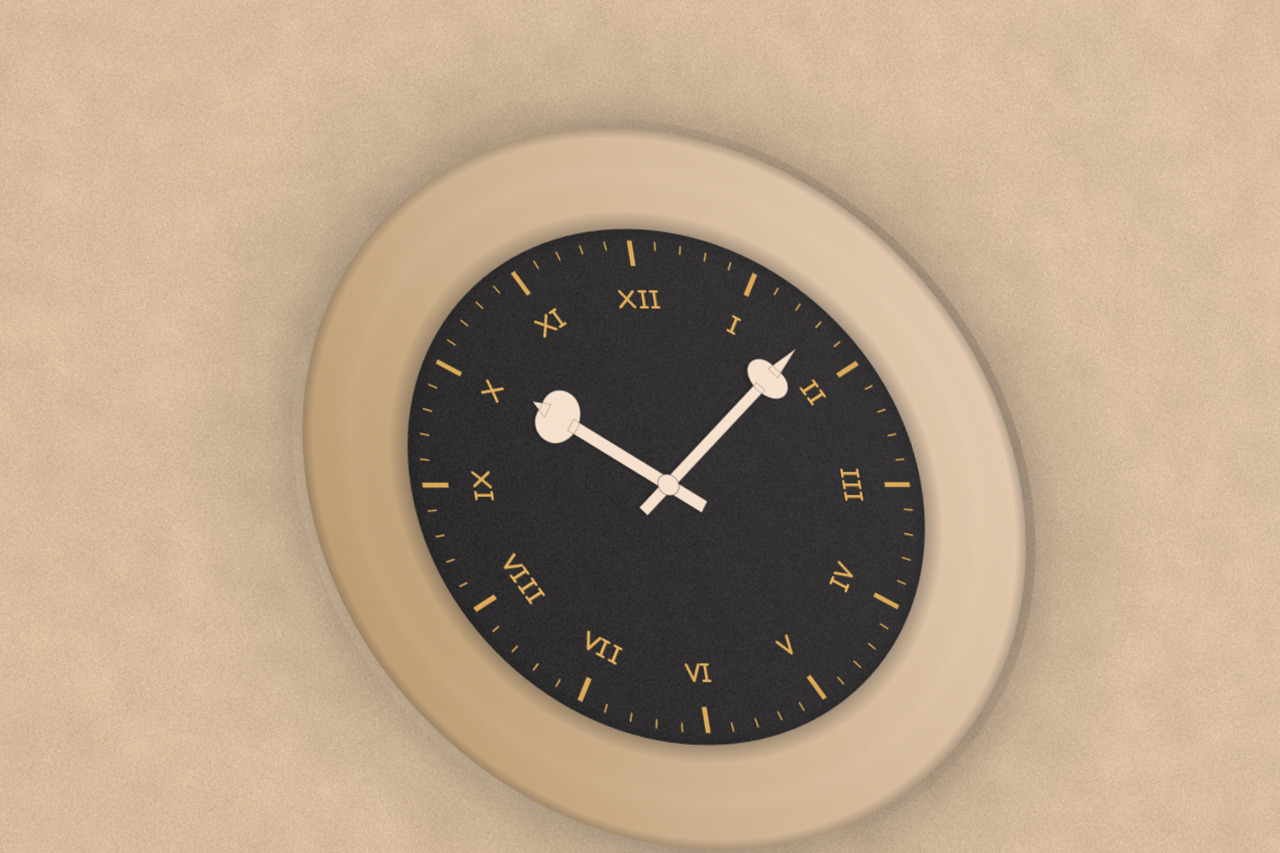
h=10 m=8
